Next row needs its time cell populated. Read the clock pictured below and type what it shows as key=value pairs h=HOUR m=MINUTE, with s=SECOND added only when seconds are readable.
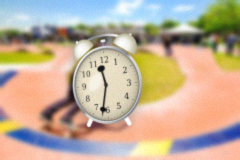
h=11 m=32
